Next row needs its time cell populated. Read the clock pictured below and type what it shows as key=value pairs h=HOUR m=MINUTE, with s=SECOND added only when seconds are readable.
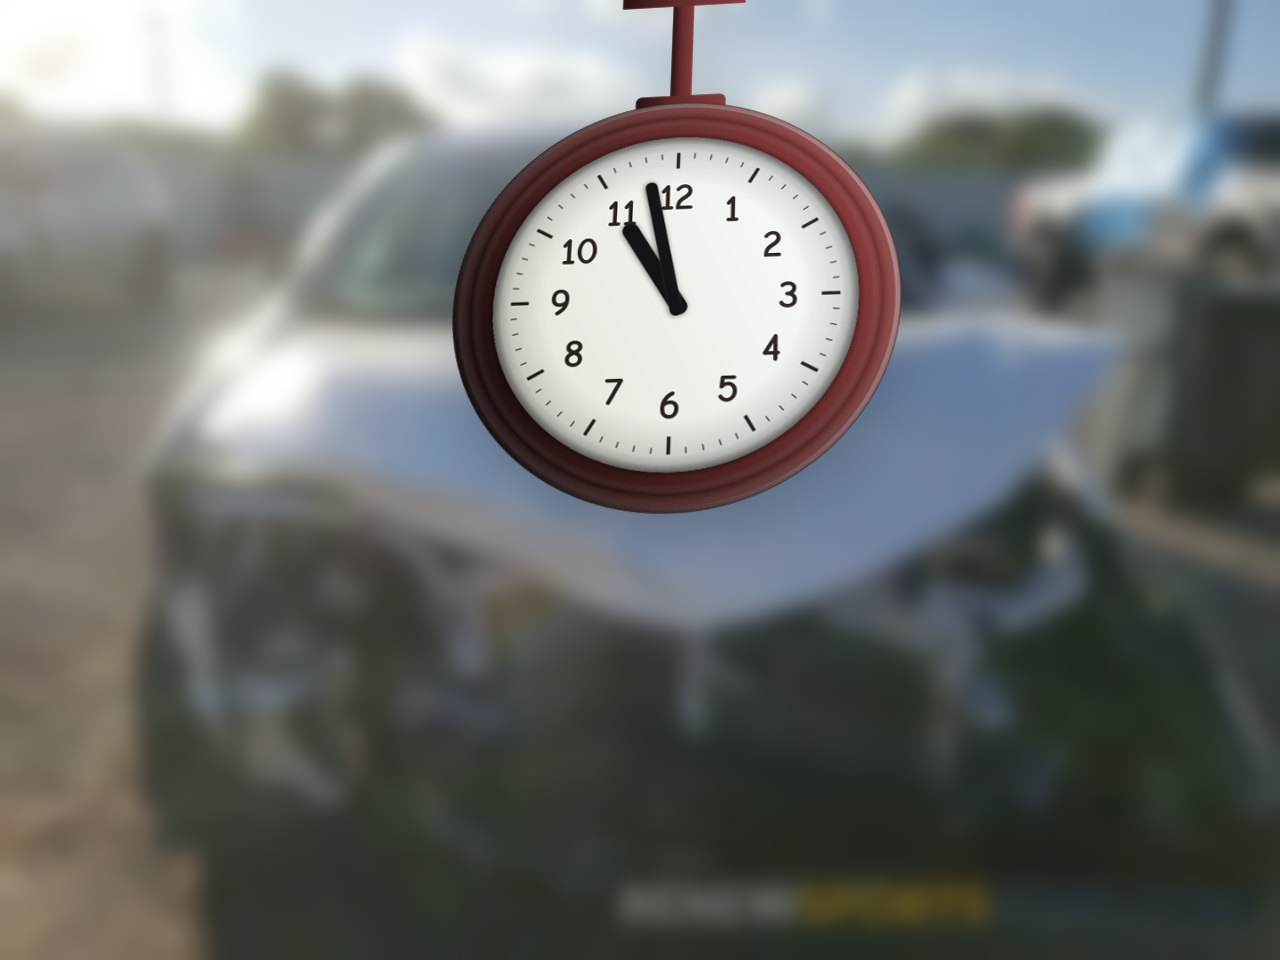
h=10 m=58
